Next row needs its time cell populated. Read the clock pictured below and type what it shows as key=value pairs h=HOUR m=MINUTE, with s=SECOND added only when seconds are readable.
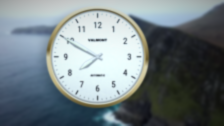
h=7 m=50
